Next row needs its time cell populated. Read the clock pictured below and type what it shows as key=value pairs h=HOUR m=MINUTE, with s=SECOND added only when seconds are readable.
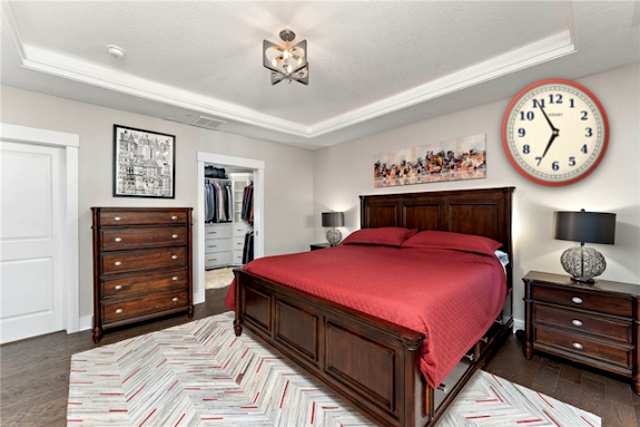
h=6 m=55
